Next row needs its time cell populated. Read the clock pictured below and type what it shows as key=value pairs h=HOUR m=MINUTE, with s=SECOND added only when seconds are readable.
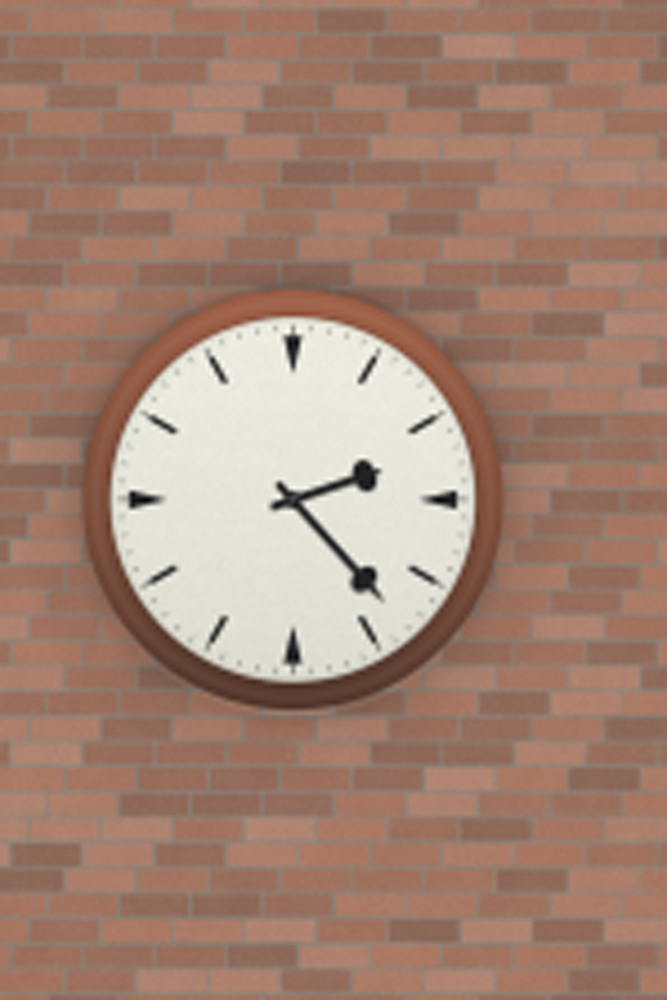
h=2 m=23
